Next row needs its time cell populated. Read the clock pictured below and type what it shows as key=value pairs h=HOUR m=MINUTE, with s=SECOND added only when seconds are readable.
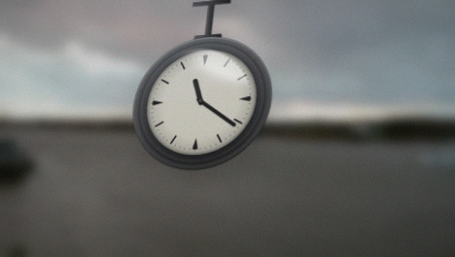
h=11 m=21
